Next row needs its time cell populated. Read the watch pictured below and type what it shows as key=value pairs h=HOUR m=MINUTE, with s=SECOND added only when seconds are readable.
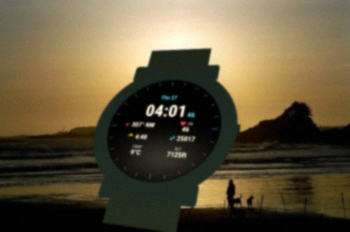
h=4 m=1
